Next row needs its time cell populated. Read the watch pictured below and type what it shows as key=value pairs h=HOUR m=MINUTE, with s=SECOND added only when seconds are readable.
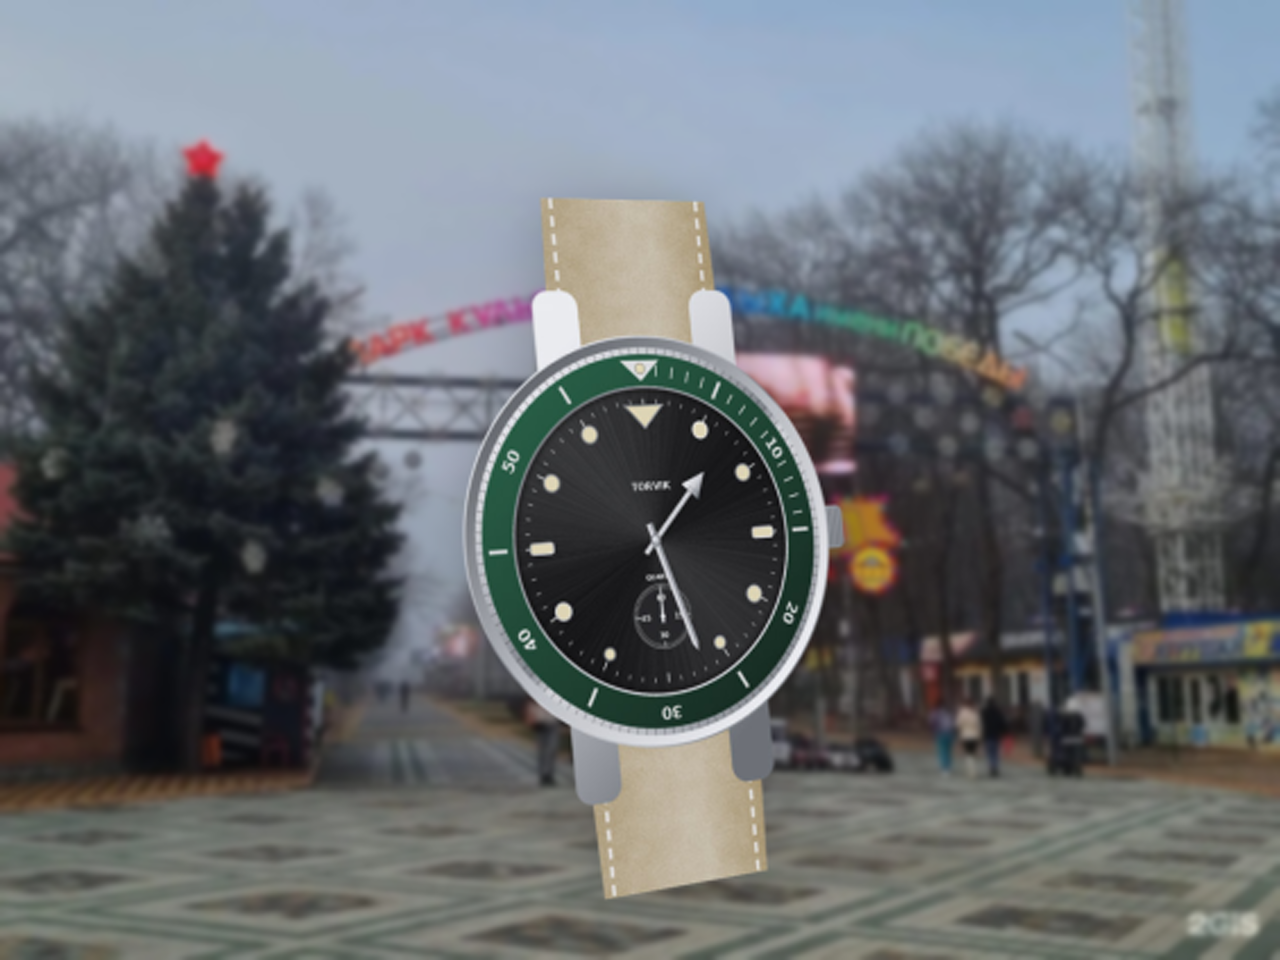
h=1 m=27
